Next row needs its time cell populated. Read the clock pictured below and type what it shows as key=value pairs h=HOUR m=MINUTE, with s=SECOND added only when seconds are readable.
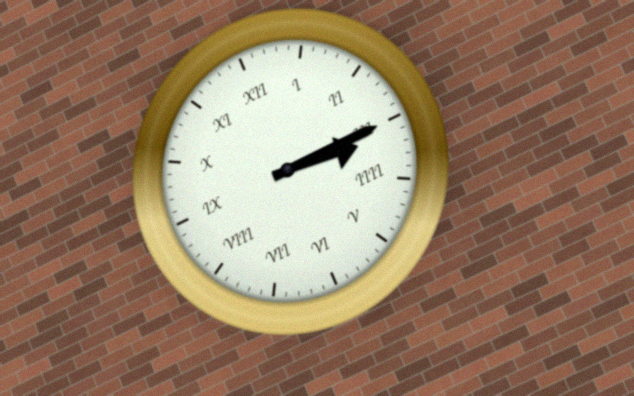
h=3 m=15
